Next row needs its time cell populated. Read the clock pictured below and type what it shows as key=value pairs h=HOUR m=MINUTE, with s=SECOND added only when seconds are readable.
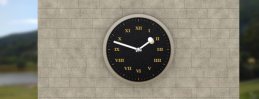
h=1 m=48
